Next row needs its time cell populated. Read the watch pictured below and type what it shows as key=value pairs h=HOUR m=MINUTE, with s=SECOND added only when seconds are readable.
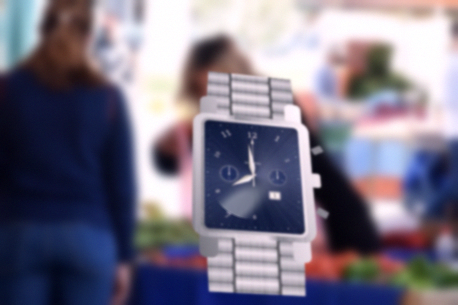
h=7 m=59
